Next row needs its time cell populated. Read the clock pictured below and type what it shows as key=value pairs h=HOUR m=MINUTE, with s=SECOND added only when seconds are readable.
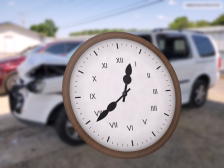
h=12 m=39
